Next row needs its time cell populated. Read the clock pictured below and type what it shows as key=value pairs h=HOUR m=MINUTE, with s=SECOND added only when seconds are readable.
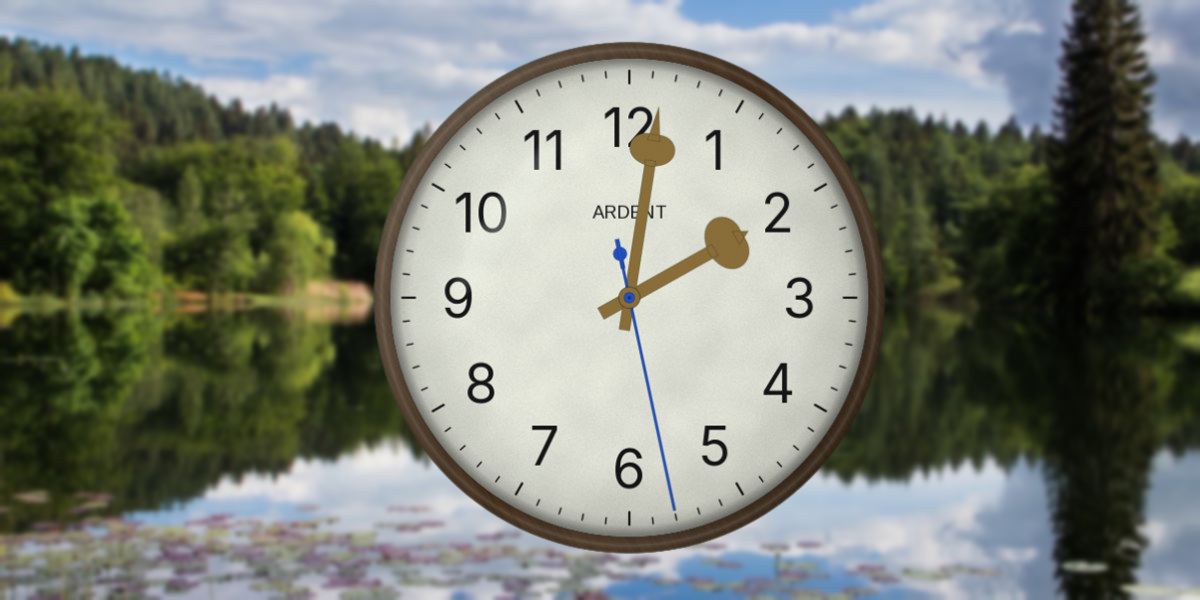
h=2 m=1 s=28
